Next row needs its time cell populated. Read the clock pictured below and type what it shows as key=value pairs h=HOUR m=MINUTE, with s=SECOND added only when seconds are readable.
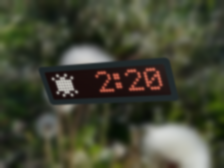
h=2 m=20
